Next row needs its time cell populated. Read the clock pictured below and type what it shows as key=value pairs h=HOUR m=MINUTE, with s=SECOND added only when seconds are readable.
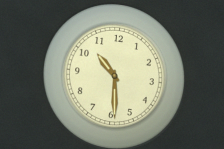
h=10 m=29
